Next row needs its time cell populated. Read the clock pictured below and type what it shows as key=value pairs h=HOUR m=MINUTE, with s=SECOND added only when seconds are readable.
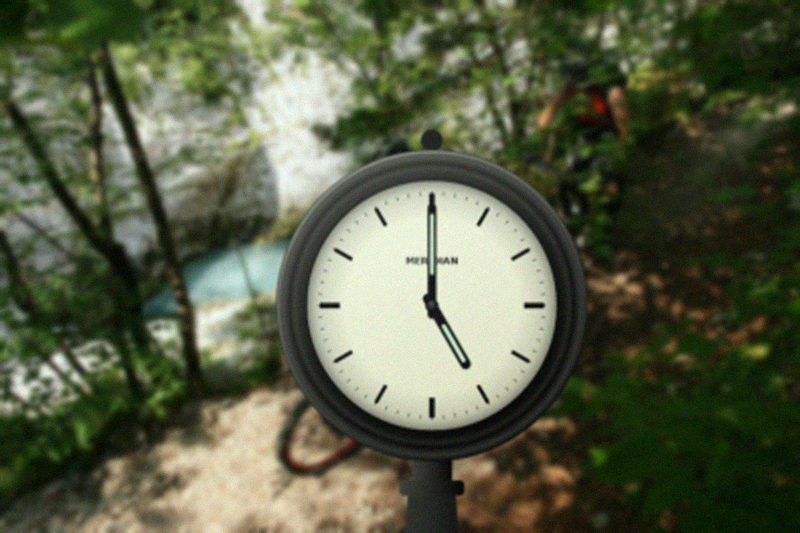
h=5 m=0
